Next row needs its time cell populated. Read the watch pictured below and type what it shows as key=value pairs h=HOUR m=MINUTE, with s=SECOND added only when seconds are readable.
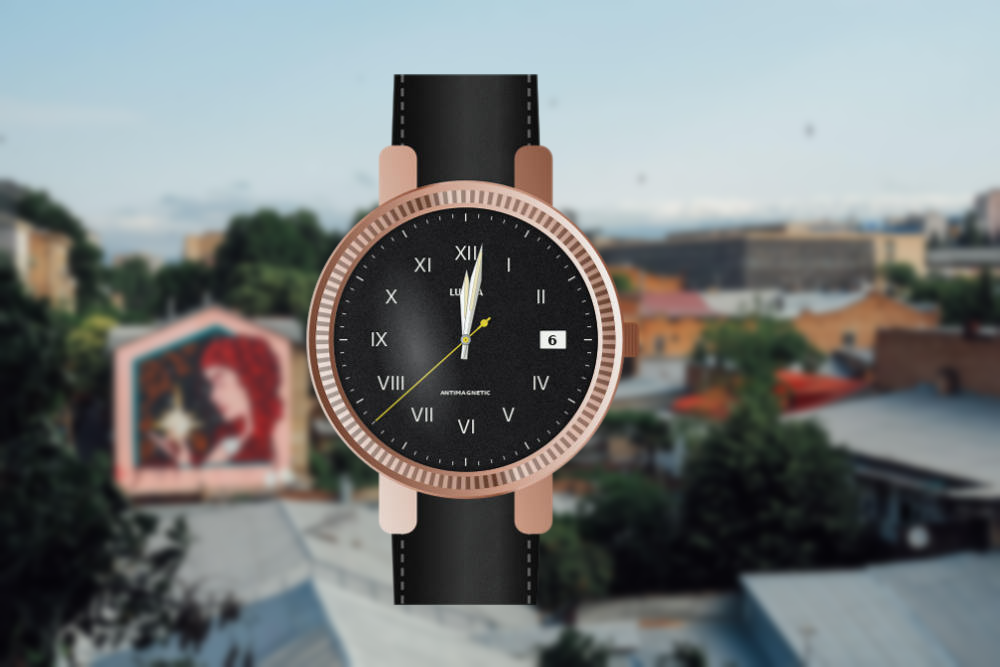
h=12 m=1 s=38
